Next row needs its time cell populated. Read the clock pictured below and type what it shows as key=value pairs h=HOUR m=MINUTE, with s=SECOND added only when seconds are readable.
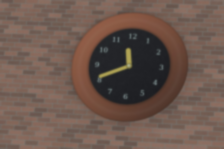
h=11 m=41
